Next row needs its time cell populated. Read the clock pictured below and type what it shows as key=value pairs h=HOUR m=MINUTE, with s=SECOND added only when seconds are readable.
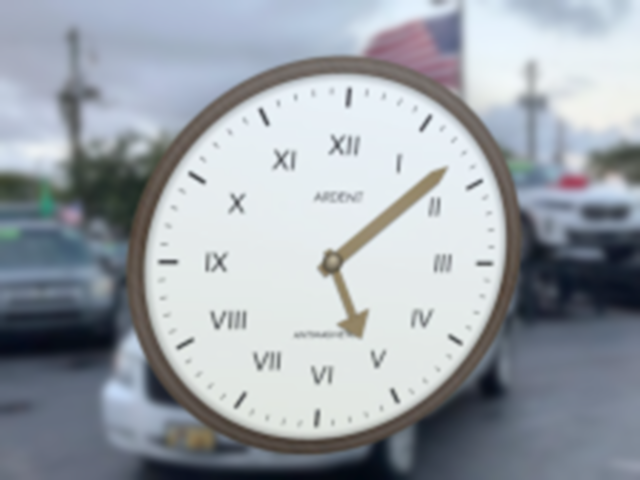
h=5 m=8
